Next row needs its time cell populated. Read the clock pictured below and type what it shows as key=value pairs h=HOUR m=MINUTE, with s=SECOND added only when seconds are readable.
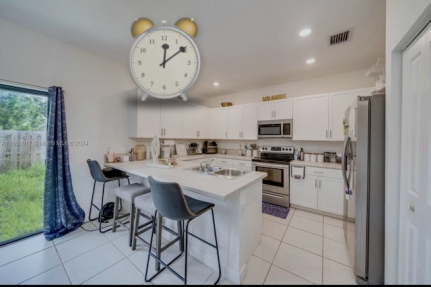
h=12 m=9
